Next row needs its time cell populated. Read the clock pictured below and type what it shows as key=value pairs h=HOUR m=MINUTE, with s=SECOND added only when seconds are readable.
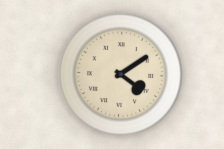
h=4 m=9
